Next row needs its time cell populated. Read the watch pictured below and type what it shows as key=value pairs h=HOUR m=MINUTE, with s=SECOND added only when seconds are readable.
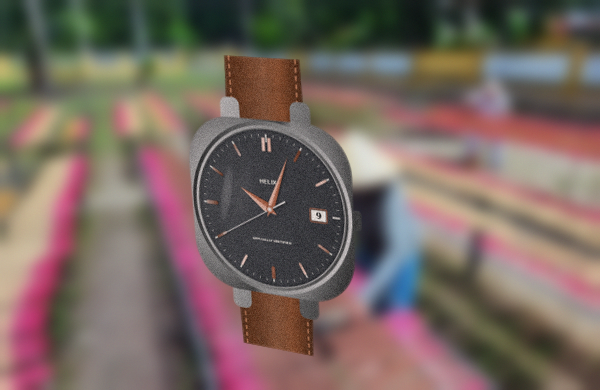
h=10 m=3 s=40
